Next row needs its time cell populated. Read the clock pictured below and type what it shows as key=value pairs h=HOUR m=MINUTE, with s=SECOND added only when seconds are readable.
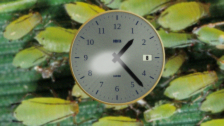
h=1 m=23
